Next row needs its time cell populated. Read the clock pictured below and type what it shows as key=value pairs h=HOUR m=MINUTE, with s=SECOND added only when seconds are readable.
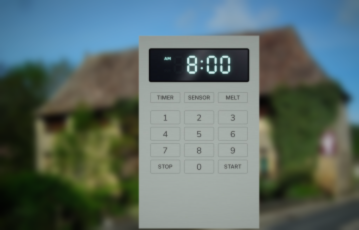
h=8 m=0
